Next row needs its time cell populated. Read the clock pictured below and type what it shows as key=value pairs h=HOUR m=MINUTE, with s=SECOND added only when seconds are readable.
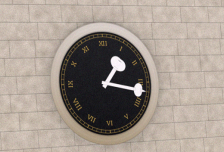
h=1 m=17
